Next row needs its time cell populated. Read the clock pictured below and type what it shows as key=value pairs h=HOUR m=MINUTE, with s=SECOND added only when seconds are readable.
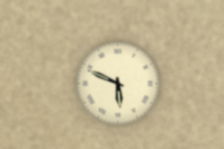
h=5 m=49
